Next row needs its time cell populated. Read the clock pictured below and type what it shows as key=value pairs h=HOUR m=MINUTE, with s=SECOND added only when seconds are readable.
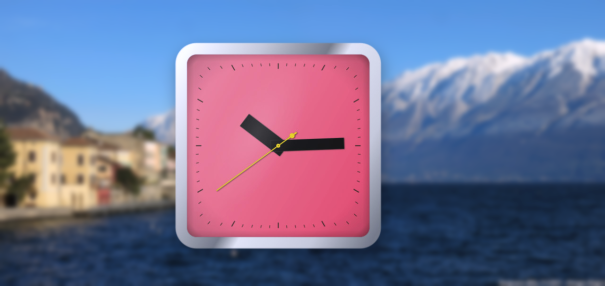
h=10 m=14 s=39
